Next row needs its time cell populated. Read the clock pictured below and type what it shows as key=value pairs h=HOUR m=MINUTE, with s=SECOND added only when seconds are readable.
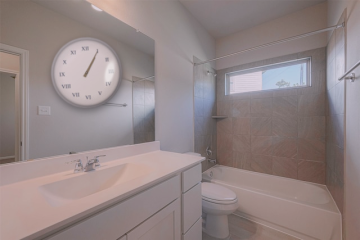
h=1 m=5
